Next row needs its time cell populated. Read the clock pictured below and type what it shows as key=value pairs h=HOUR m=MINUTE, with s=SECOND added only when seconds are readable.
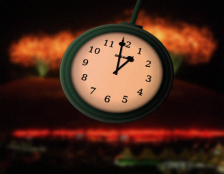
h=12 m=59
